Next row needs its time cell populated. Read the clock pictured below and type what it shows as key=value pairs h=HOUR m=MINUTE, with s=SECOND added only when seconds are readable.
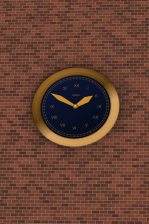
h=1 m=50
